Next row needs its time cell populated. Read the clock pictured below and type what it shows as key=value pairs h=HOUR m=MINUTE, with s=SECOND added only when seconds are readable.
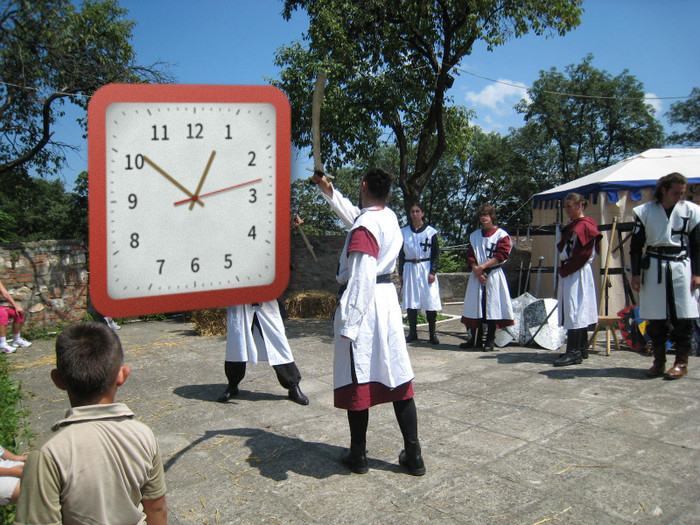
h=12 m=51 s=13
